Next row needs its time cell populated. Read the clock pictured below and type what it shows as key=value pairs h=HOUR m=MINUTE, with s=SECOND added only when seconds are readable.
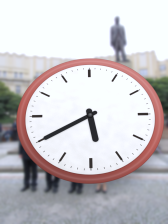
h=5 m=40
